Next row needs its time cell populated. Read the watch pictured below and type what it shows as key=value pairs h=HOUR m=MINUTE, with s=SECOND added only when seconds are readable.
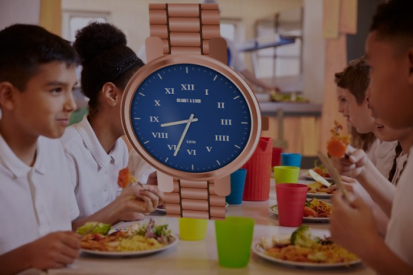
h=8 m=34
